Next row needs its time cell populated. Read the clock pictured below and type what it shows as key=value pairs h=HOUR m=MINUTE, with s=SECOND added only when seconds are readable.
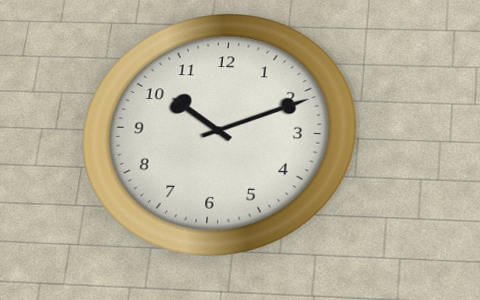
h=10 m=11
